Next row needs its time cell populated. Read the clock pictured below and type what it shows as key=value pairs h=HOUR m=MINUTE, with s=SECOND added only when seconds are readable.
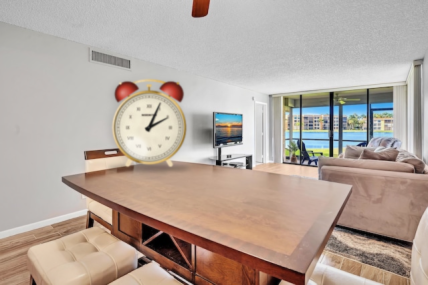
h=2 m=4
